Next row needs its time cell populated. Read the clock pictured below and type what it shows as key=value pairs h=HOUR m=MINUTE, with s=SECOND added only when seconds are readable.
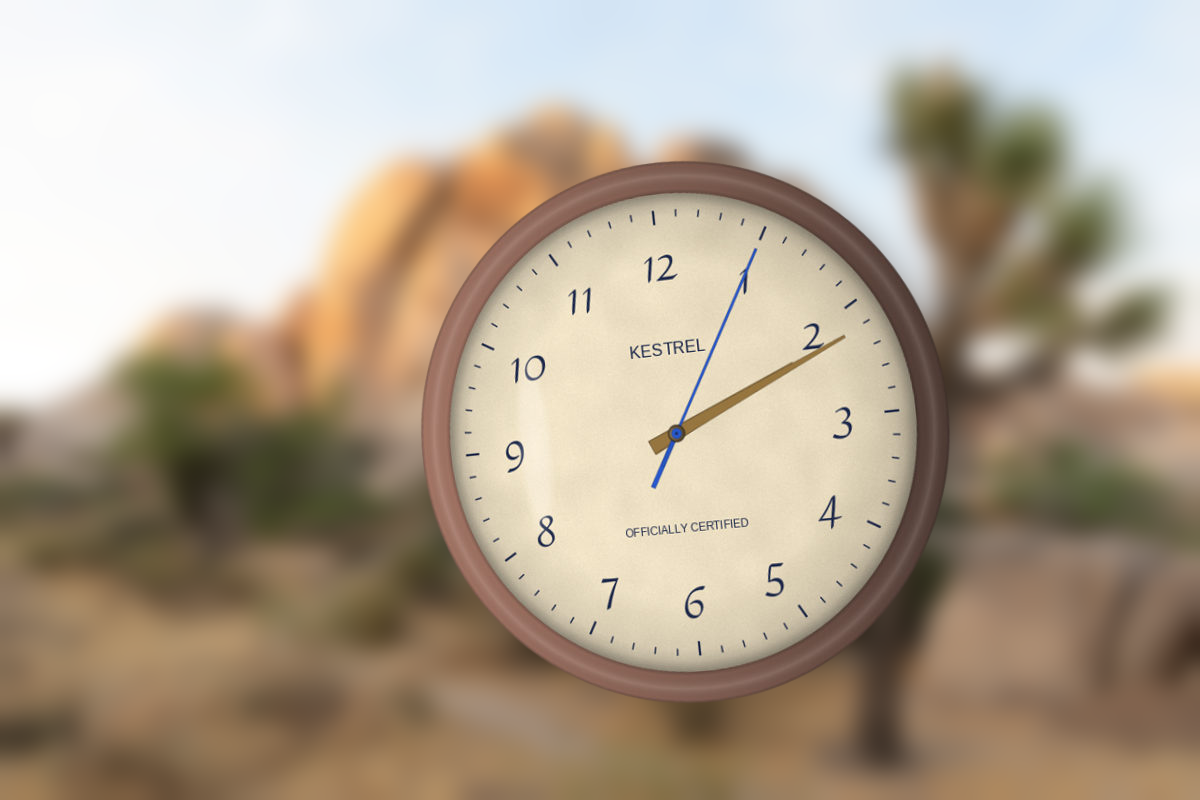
h=2 m=11 s=5
